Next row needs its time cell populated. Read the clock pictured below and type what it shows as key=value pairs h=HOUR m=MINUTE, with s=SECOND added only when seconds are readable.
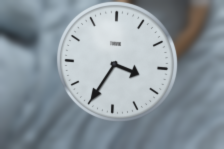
h=3 m=35
